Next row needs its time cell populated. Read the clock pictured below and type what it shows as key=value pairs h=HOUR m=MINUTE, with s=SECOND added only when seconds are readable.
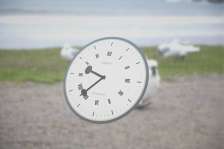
h=9 m=37
